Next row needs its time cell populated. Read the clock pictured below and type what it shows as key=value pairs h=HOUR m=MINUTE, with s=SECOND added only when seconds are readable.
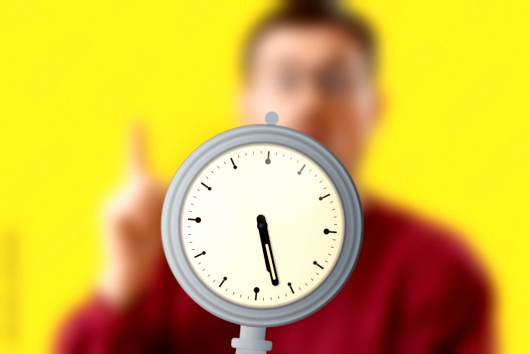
h=5 m=27
